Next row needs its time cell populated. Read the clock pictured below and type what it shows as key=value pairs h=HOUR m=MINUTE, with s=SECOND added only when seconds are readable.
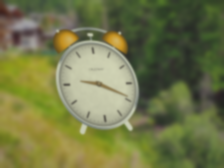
h=9 m=19
